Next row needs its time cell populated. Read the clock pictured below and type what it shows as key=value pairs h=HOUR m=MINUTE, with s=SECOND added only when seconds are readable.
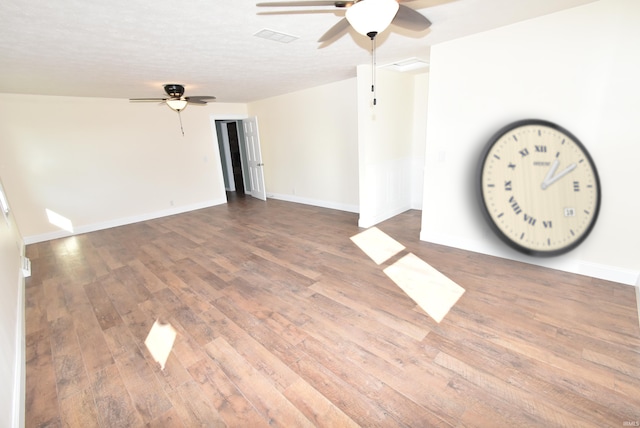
h=1 m=10
